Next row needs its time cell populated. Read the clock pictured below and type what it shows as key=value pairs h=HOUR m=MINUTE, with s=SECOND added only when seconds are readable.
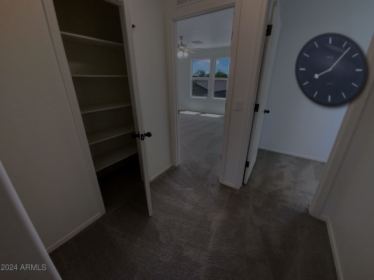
h=8 m=7
